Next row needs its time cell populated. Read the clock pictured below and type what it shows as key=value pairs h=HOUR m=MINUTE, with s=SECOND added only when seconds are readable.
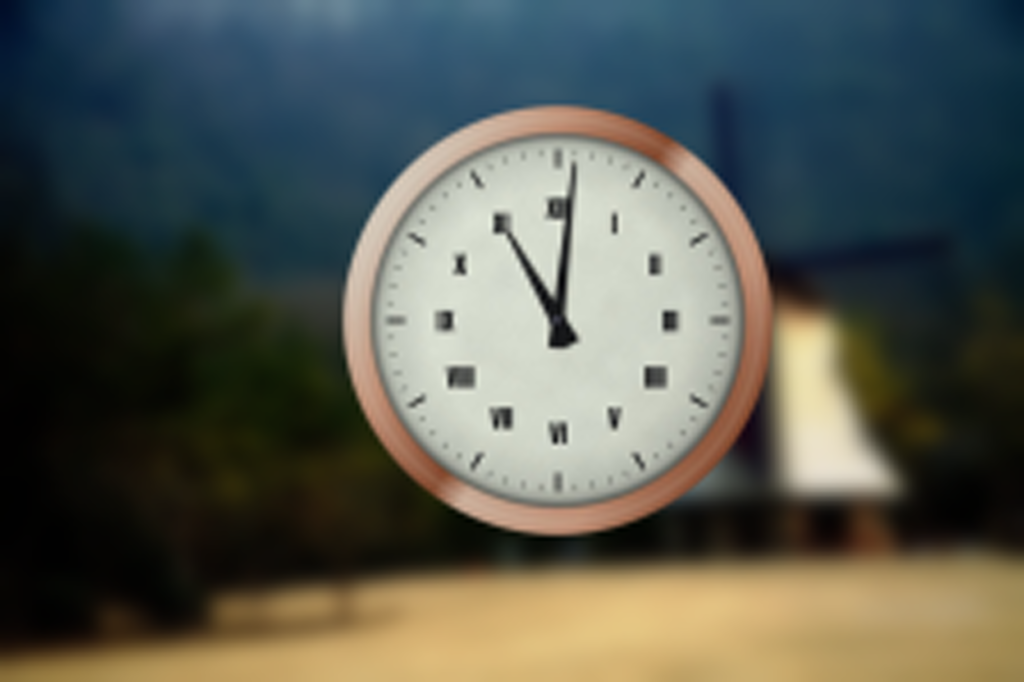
h=11 m=1
